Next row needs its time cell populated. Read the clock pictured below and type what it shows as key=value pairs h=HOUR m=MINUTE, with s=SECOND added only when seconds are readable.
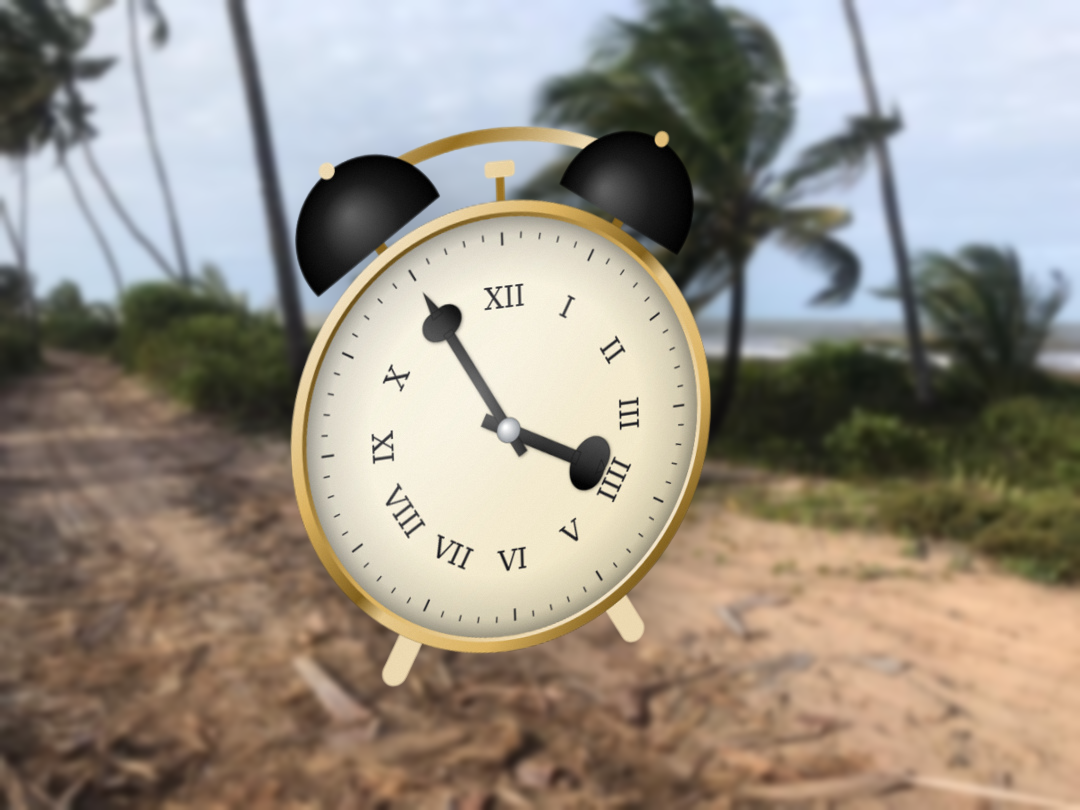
h=3 m=55
